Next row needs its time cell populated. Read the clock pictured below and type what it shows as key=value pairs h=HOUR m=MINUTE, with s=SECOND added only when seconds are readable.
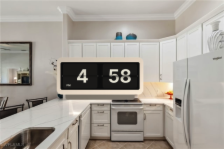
h=4 m=58
